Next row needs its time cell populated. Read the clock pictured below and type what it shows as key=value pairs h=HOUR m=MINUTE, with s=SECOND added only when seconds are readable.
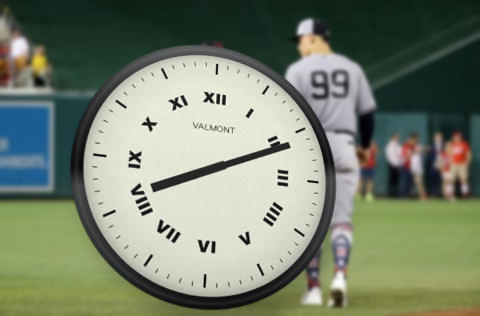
h=8 m=11
